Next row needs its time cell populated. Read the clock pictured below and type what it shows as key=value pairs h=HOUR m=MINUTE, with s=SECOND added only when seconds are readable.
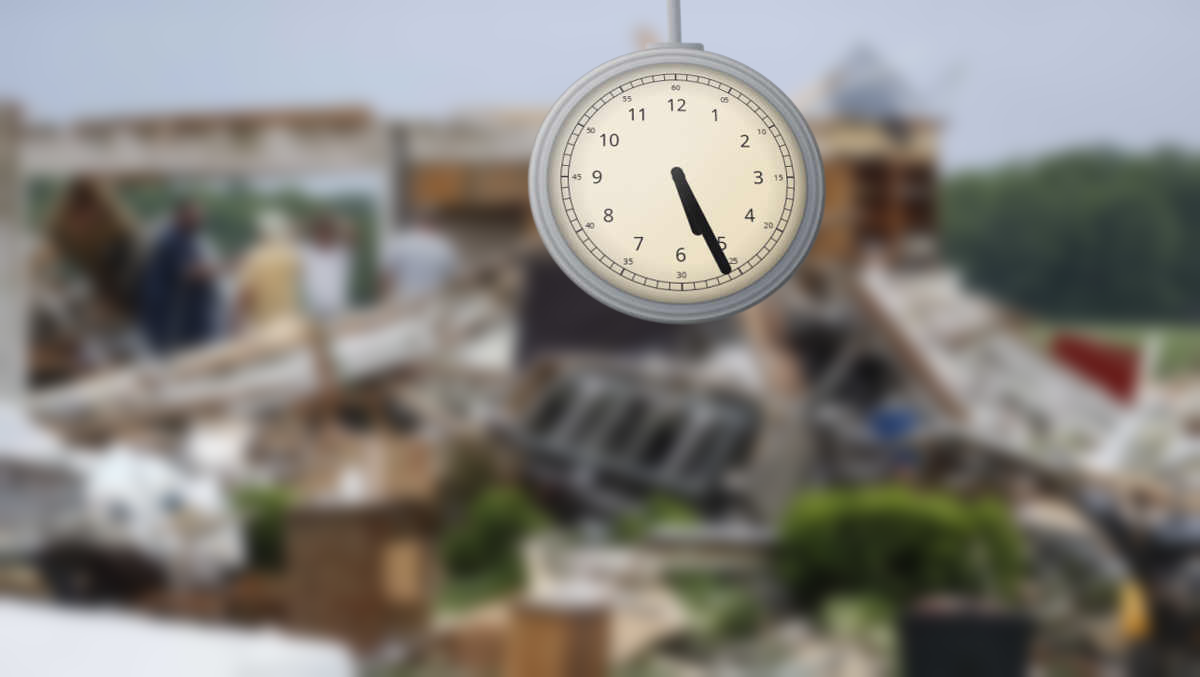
h=5 m=26
